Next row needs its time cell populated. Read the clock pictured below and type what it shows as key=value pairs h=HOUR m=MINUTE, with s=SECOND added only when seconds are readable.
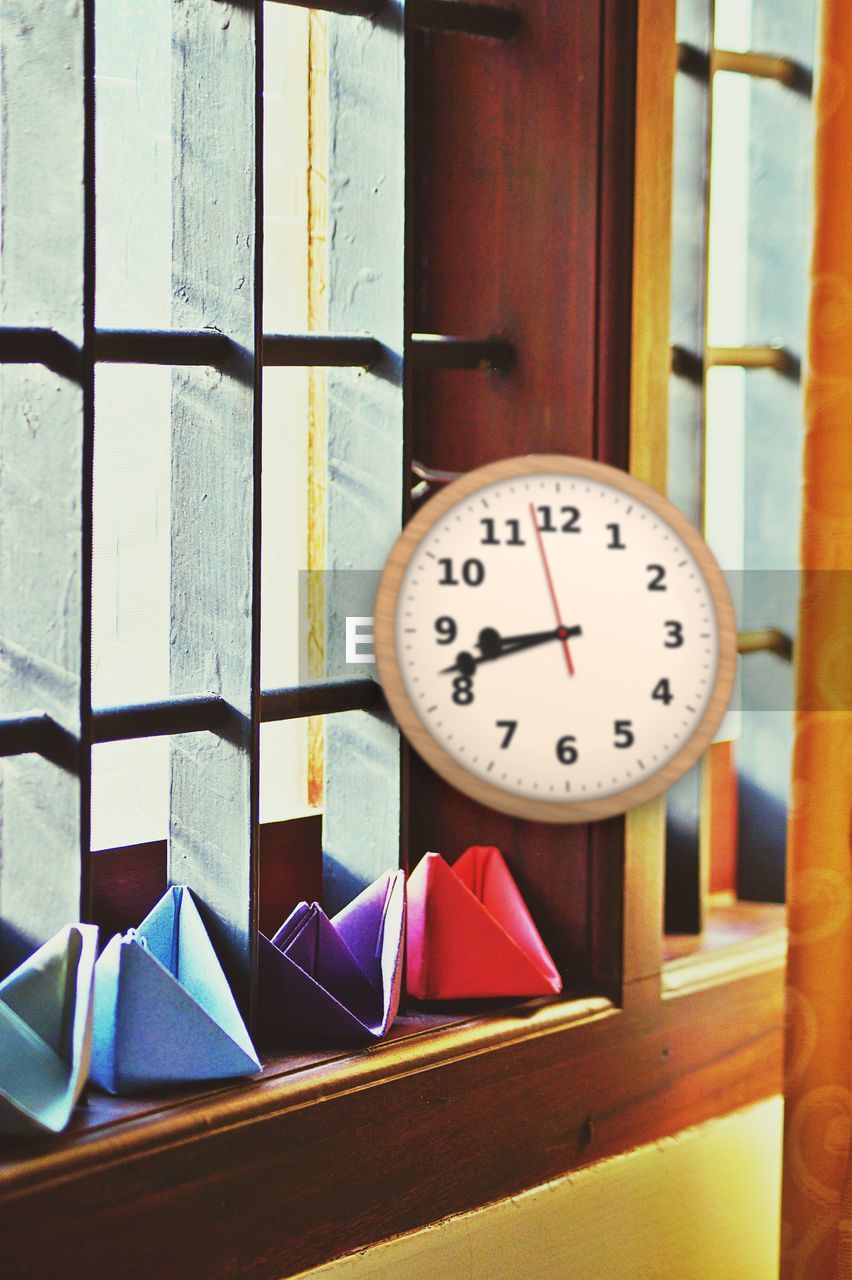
h=8 m=41 s=58
